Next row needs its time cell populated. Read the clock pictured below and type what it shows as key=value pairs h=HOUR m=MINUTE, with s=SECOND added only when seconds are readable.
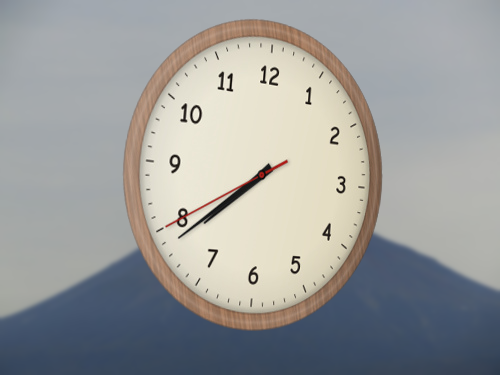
h=7 m=38 s=40
